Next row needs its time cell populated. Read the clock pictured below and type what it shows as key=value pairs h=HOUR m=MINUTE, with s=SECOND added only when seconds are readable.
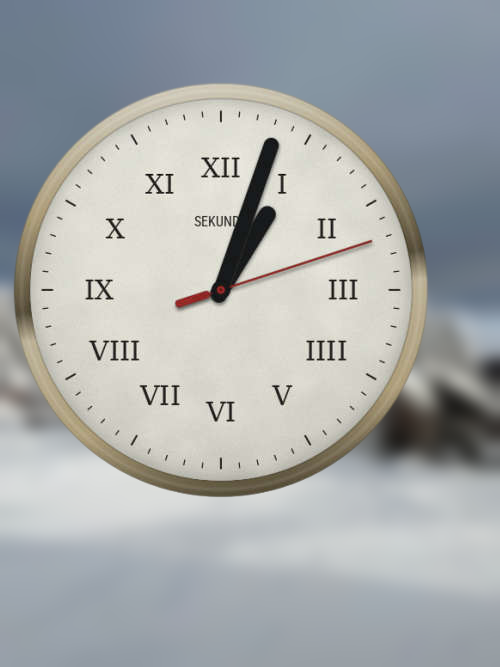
h=1 m=3 s=12
